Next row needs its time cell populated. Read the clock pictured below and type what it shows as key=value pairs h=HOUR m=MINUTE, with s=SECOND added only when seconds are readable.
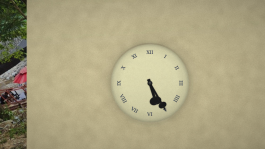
h=5 m=25
